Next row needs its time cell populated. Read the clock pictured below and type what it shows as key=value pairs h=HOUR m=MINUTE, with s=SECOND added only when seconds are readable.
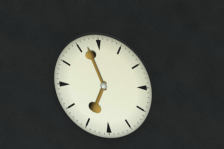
h=6 m=57
